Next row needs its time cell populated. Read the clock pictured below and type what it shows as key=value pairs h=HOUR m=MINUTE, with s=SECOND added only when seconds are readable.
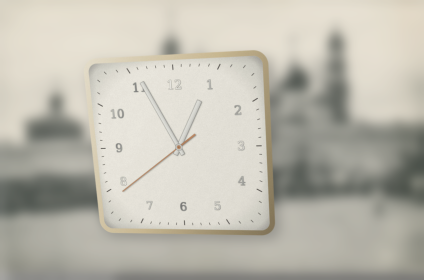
h=12 m=55 s=39
